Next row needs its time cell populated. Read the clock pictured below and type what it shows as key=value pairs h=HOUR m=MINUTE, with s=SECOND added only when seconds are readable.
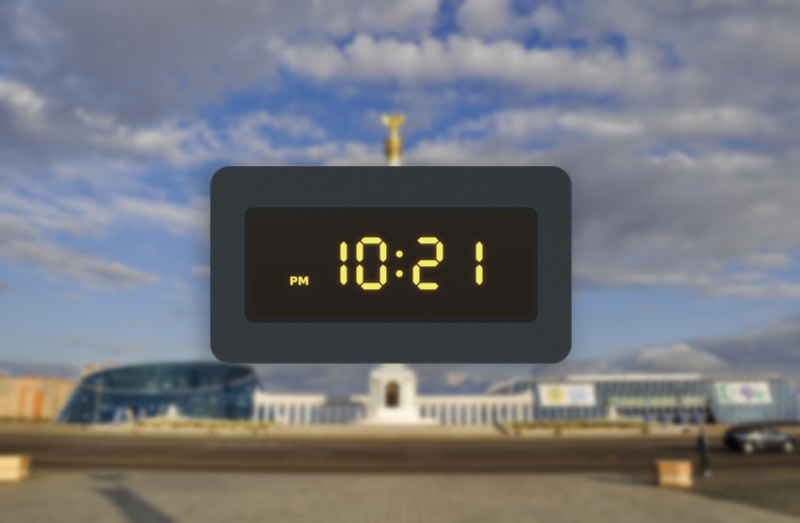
h=10 m=21
